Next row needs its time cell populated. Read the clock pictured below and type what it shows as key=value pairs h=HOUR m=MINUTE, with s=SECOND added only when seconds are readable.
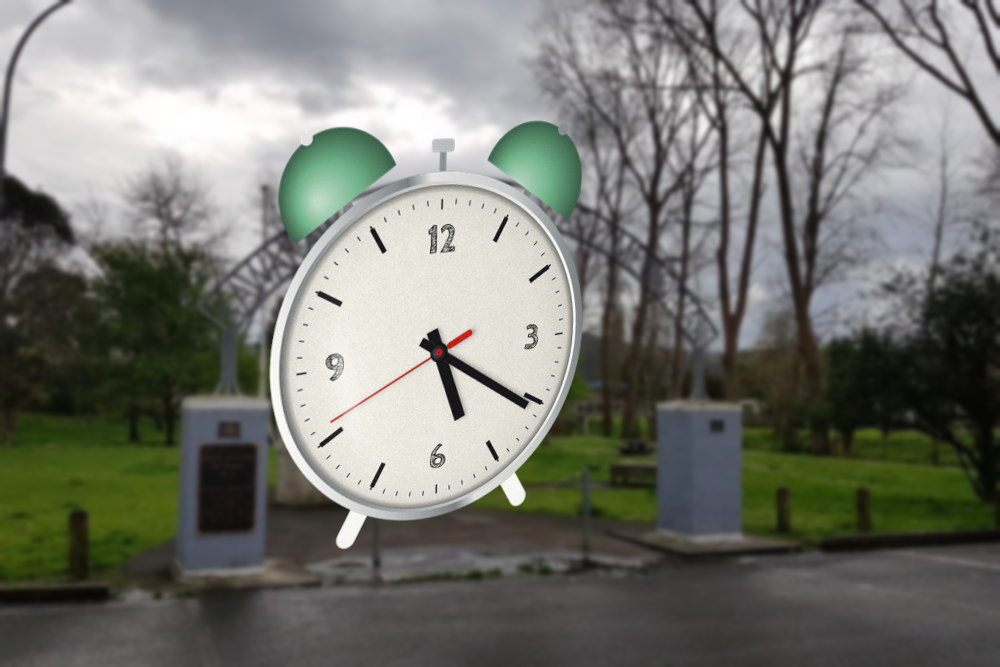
h=5 m=20 s=41
